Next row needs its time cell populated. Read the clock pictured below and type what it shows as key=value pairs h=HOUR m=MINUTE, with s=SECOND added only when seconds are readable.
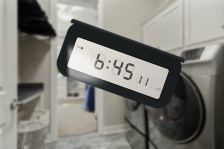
h=6 m=45 s=11
